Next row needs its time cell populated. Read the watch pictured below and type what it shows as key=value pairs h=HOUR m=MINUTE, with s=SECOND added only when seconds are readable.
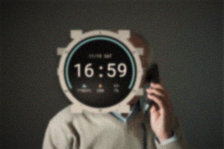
h=16 m=59
